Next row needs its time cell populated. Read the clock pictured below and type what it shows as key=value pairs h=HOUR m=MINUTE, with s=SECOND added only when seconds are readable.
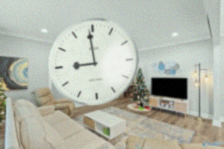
h=8 m=59
